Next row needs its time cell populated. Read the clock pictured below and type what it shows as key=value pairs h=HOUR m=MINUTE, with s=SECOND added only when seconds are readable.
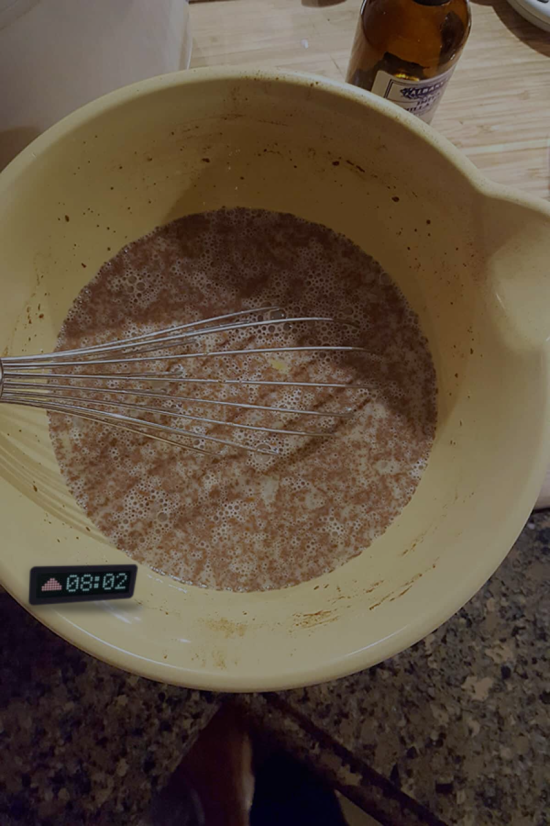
h=8 m=2
